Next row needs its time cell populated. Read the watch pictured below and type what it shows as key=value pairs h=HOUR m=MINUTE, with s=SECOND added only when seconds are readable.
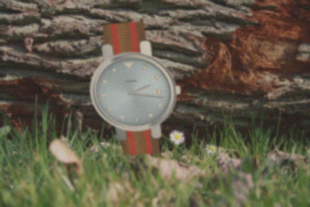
h=2 m=17
